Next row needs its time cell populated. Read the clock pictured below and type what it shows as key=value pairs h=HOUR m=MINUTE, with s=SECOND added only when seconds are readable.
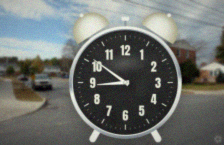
h=8 m=51
